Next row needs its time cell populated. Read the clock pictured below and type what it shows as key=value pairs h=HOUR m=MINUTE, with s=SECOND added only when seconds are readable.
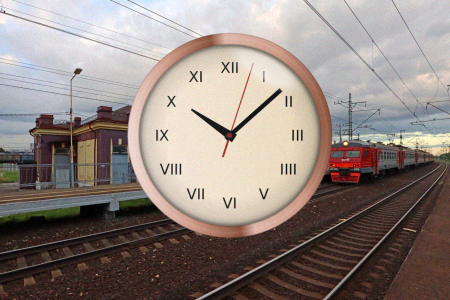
h=10 m=8 s=3
